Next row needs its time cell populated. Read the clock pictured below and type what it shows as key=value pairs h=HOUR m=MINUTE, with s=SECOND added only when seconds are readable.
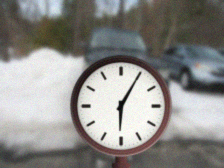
h=6 m=5
